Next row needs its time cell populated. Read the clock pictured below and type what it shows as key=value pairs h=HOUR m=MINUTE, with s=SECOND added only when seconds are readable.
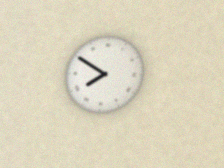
h=7 m=50
